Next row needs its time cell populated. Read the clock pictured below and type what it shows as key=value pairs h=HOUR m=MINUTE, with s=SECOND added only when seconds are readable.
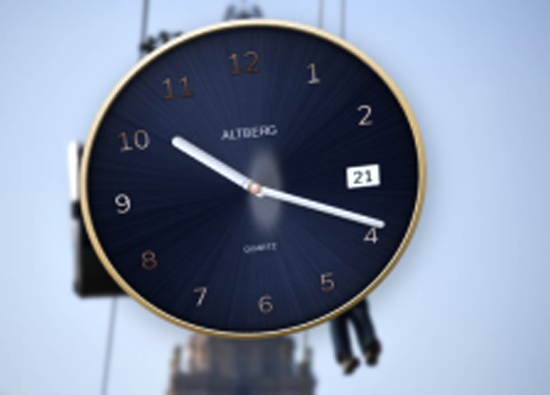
h=10 m=19
